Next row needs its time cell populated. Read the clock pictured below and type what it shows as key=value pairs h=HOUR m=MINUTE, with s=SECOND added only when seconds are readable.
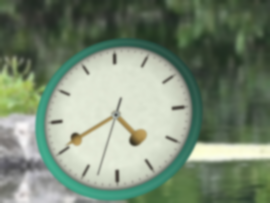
h=4 m=40 s=33
